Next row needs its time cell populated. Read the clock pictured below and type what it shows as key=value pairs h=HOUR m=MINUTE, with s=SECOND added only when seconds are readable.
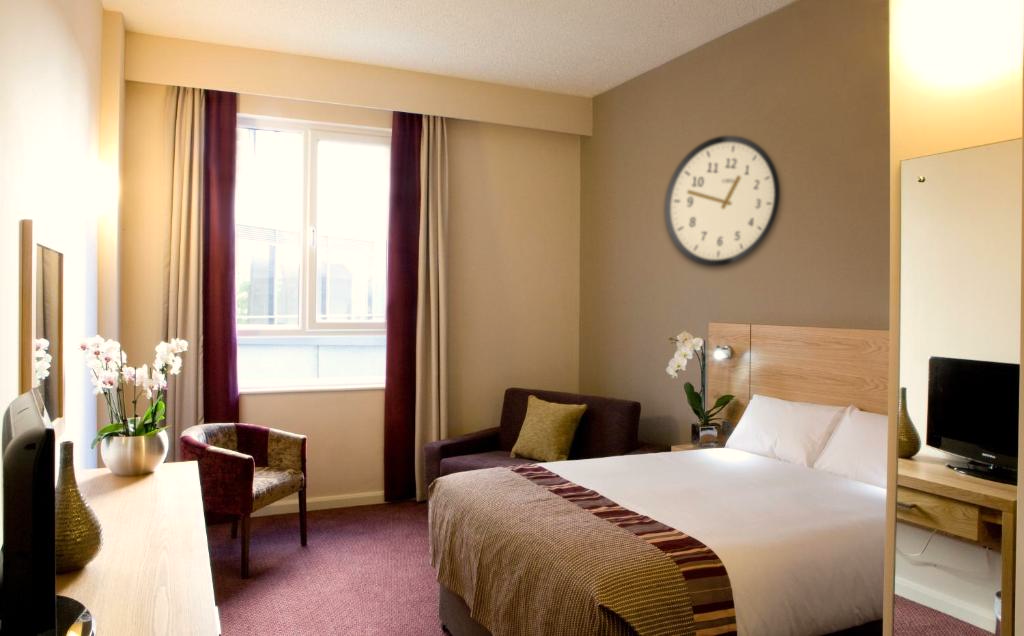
h=12 m=47
